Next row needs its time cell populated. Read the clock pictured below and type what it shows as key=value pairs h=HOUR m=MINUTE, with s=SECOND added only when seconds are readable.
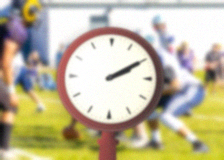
h=2 m=10
